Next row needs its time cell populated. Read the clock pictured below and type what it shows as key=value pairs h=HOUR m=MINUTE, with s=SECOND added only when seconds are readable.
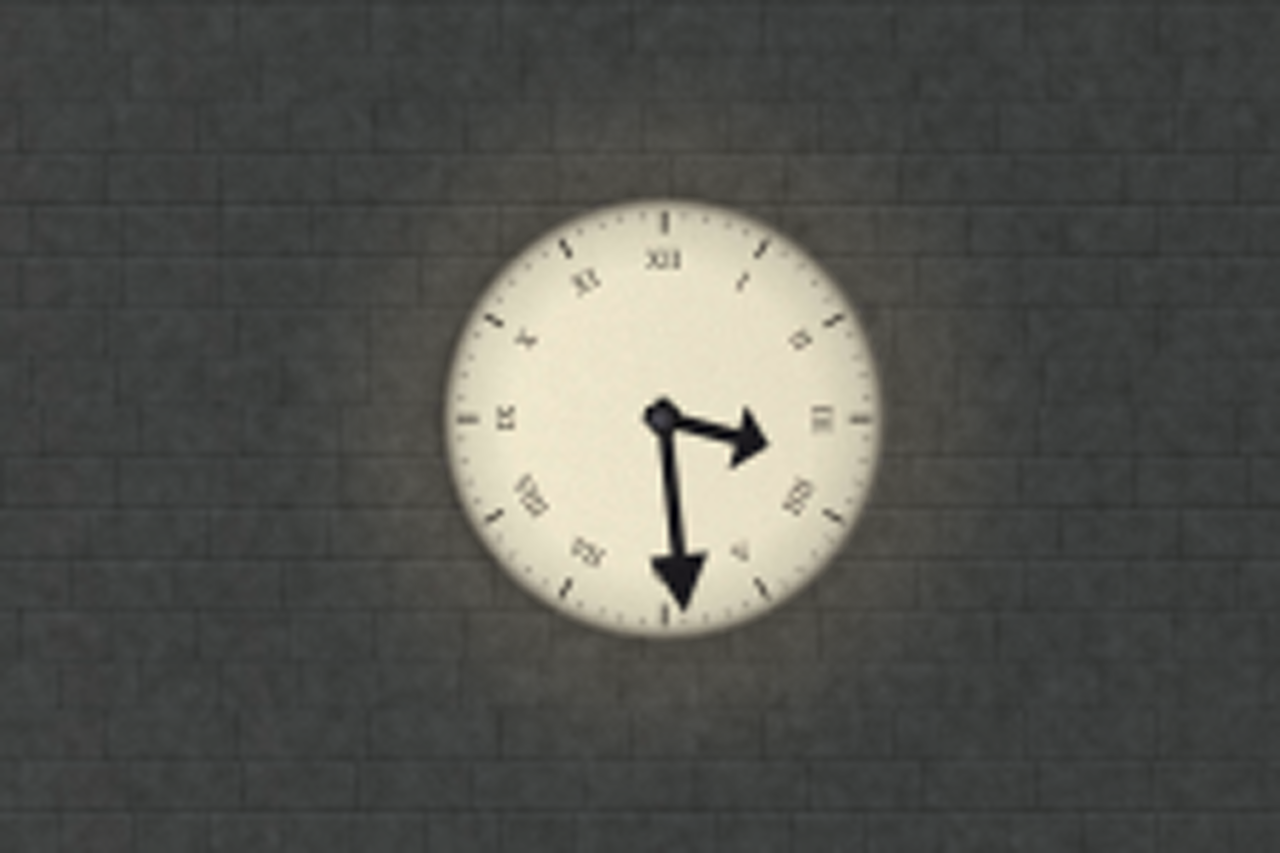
h=3 m=29
